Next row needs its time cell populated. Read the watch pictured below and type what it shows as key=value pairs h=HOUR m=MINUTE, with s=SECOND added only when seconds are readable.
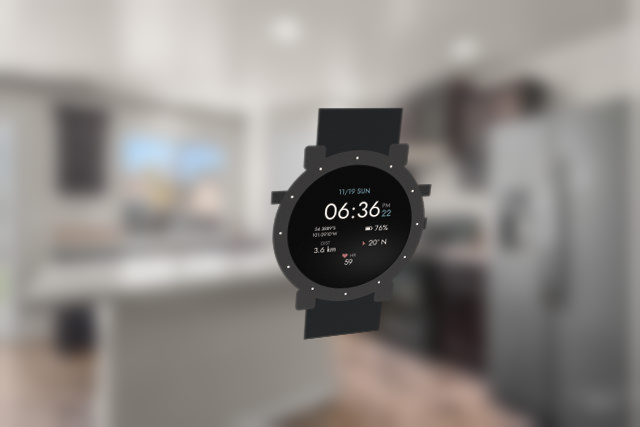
h=6 m=36 s=22
